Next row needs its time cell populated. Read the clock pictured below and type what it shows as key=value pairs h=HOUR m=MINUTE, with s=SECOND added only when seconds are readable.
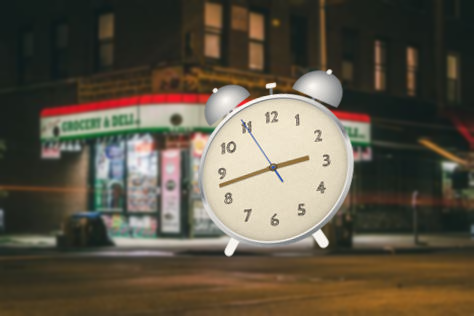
h=2 m=42 s=55
